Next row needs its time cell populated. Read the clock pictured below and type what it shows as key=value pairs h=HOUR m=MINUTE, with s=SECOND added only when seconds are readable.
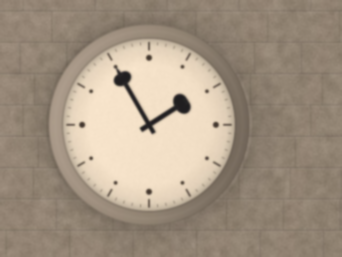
h=1 m=55
